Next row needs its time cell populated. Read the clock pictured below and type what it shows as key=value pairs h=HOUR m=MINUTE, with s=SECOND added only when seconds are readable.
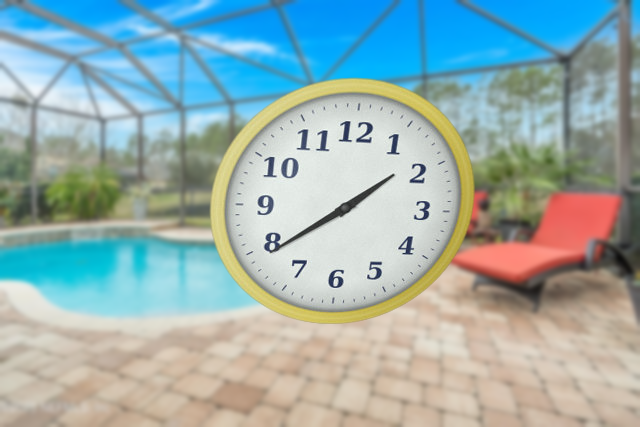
h=1 m=39
